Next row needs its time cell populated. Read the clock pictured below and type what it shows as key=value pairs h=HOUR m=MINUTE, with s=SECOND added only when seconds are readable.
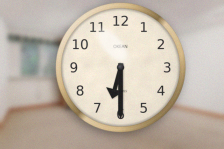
h=6 m=30
